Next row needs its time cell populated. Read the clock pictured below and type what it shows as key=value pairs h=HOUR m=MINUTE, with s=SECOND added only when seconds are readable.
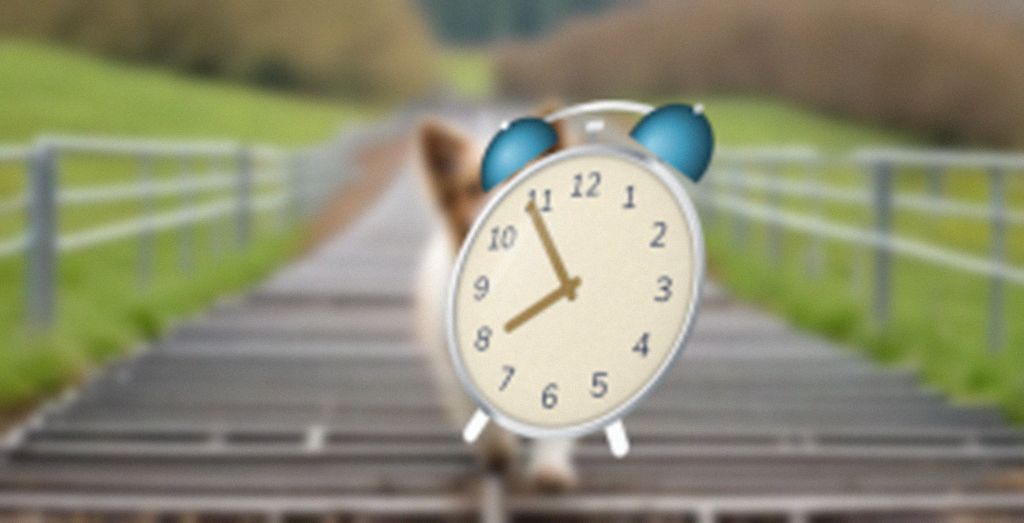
h=7 m=54
